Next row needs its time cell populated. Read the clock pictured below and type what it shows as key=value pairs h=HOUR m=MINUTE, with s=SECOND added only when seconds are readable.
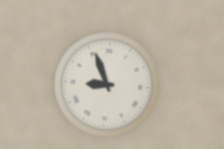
h=8 m=56
